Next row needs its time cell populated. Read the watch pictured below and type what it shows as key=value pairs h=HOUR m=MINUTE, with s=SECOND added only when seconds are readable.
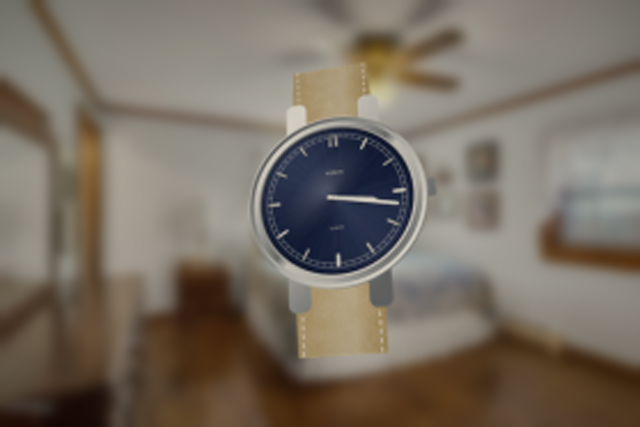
h=3 m=17
